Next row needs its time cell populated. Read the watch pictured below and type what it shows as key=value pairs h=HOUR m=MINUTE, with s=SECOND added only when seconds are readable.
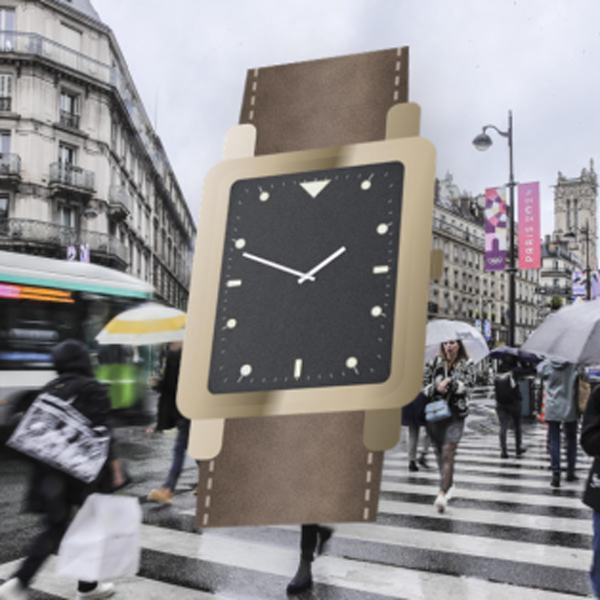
h=1 m=49
